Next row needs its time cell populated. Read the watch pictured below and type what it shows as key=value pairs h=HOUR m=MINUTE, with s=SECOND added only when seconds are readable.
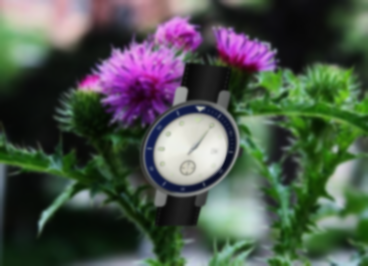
h=1 m=5
